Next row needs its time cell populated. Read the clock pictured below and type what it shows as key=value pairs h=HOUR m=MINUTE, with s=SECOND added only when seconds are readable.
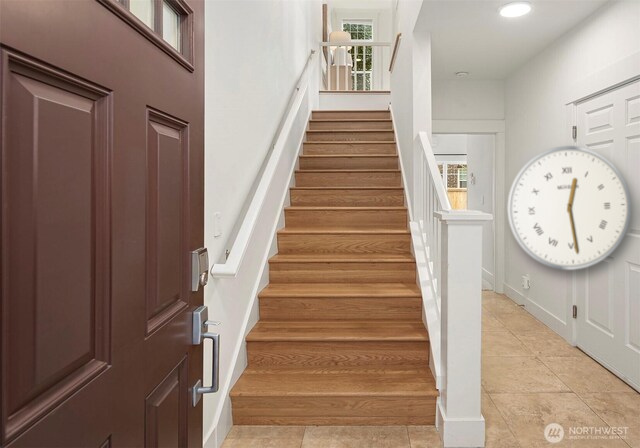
h=12 m=29
